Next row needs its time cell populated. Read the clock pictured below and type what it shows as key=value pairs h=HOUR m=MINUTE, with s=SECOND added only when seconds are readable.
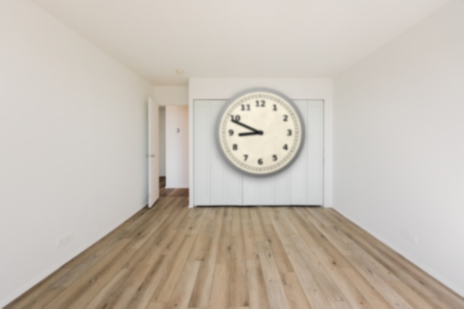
h=8 m=49
